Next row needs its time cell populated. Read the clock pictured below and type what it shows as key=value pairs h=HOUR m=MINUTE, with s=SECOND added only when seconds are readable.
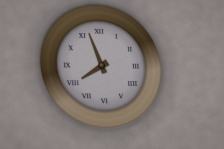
h=7 m=57
